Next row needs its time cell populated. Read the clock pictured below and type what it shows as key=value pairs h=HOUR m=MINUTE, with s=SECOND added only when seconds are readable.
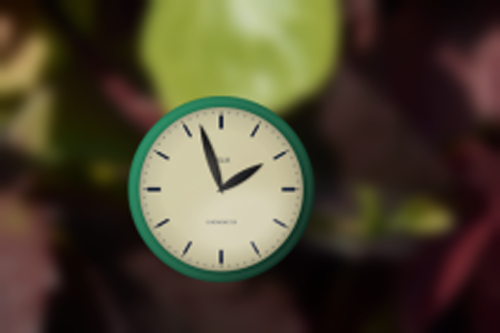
h=1 m=57
